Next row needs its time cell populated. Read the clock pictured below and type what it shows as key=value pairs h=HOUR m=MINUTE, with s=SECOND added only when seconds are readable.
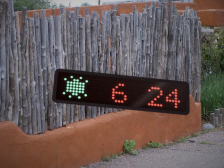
h=6 m=24
